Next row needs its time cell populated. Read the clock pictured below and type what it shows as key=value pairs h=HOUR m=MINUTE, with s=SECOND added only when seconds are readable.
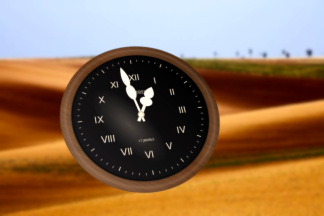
h=12 m=58
